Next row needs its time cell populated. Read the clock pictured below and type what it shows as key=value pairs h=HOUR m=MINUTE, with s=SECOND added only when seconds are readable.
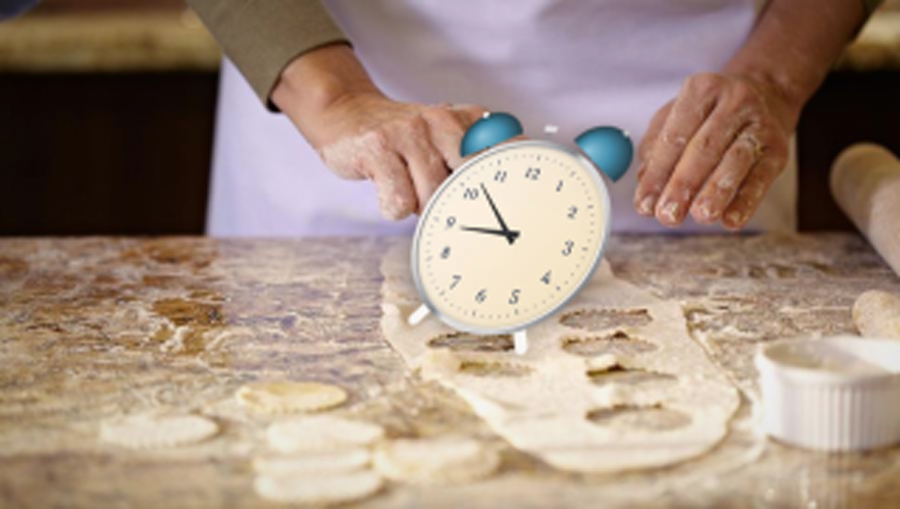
h=8 m=52
